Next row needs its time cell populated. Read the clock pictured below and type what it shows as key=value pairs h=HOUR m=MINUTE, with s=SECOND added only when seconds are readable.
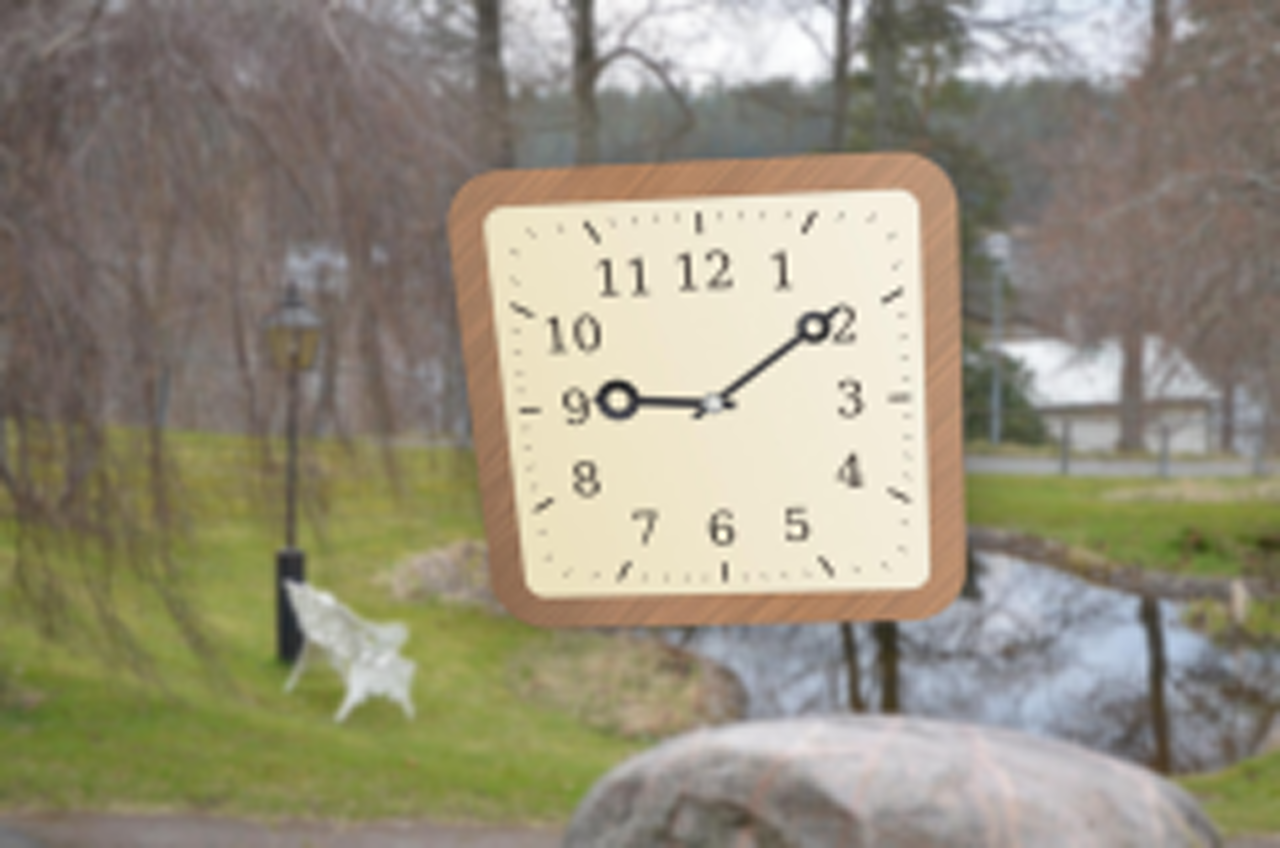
h=9 m=9
